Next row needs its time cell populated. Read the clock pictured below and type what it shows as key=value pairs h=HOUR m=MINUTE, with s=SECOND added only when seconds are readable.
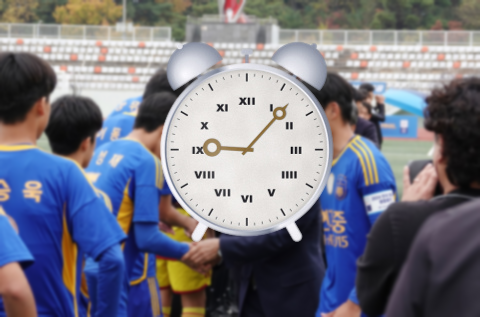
h=9 m=7
